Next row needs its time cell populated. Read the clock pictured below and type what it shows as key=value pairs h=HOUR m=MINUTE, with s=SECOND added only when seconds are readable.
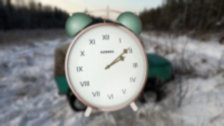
h=2 m=9
